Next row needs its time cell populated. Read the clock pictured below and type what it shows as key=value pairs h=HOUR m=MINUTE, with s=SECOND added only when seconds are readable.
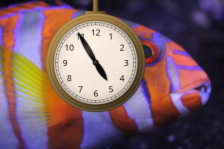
h=4 m=55
